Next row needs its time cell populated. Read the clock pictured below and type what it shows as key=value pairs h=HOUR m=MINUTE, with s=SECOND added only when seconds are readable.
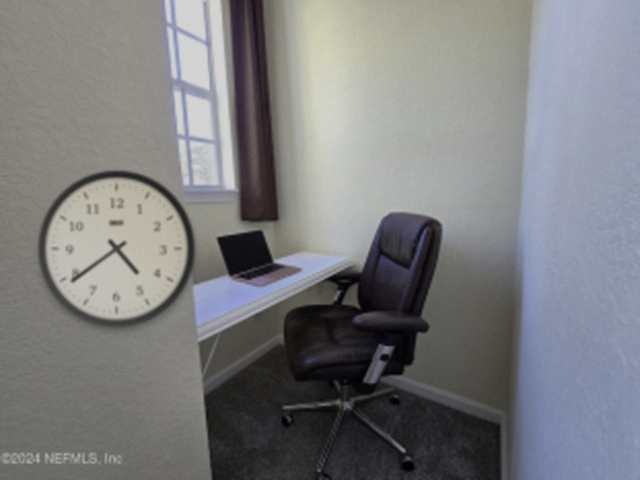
h=4 m=39
